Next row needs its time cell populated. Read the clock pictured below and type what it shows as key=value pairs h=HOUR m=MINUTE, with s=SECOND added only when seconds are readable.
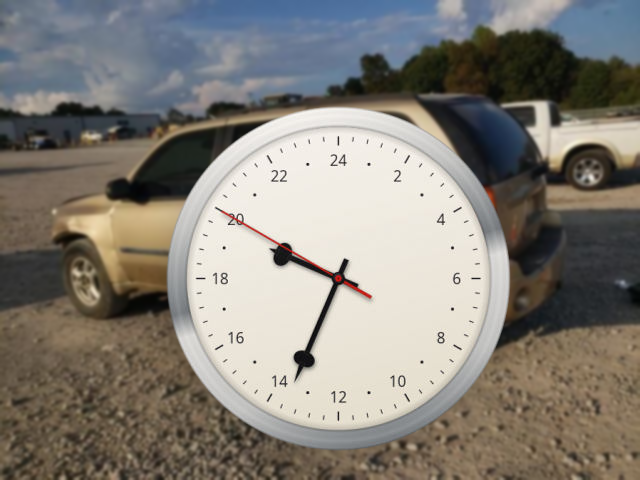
h=19 m=33 s=50
